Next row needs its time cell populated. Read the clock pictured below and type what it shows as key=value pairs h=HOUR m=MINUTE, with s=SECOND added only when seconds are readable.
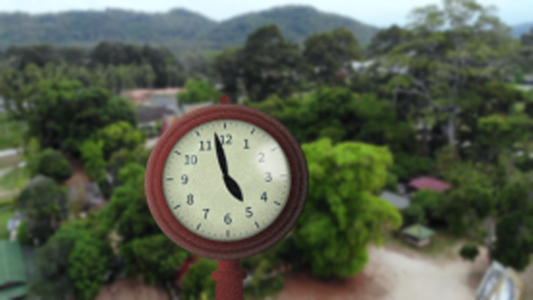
h=4 m=58
